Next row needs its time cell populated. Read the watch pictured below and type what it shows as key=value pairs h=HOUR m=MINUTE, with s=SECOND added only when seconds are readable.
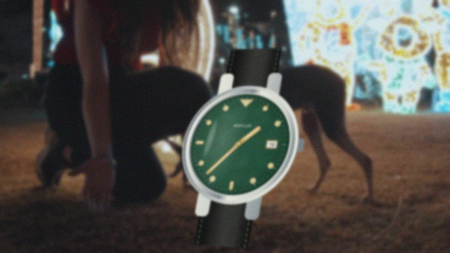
h=1 m=37
